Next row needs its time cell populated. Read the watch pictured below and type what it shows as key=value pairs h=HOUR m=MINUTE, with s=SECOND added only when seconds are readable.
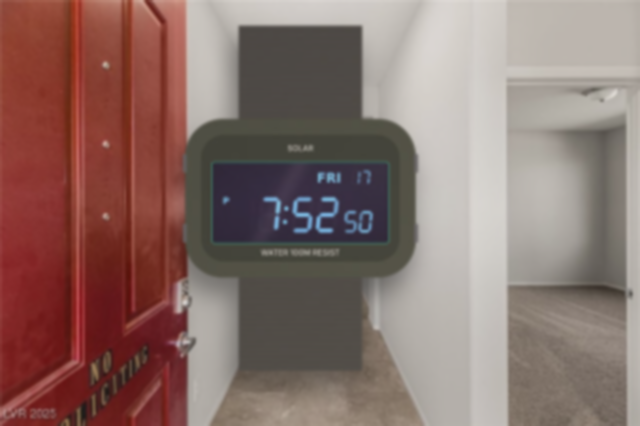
h=7 m=52 s=50
